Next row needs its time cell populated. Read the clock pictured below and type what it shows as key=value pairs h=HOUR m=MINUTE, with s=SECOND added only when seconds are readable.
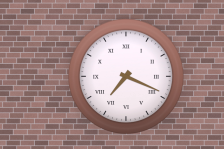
h=7 m=19
